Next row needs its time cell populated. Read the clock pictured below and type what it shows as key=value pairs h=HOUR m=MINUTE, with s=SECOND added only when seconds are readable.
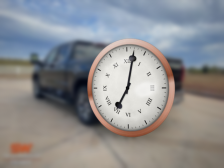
h=7 m=2
